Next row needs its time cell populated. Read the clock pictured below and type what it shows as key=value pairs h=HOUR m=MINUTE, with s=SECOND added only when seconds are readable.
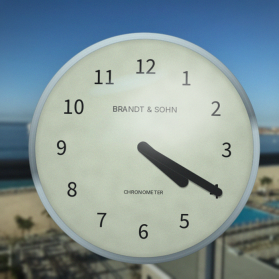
h=4 m=20
